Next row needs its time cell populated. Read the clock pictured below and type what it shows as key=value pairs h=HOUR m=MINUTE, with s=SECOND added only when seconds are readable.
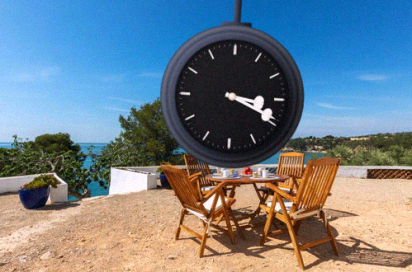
h=3 m=19
